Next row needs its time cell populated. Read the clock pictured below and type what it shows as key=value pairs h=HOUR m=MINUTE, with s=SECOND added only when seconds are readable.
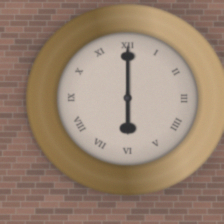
h=6 m=0
